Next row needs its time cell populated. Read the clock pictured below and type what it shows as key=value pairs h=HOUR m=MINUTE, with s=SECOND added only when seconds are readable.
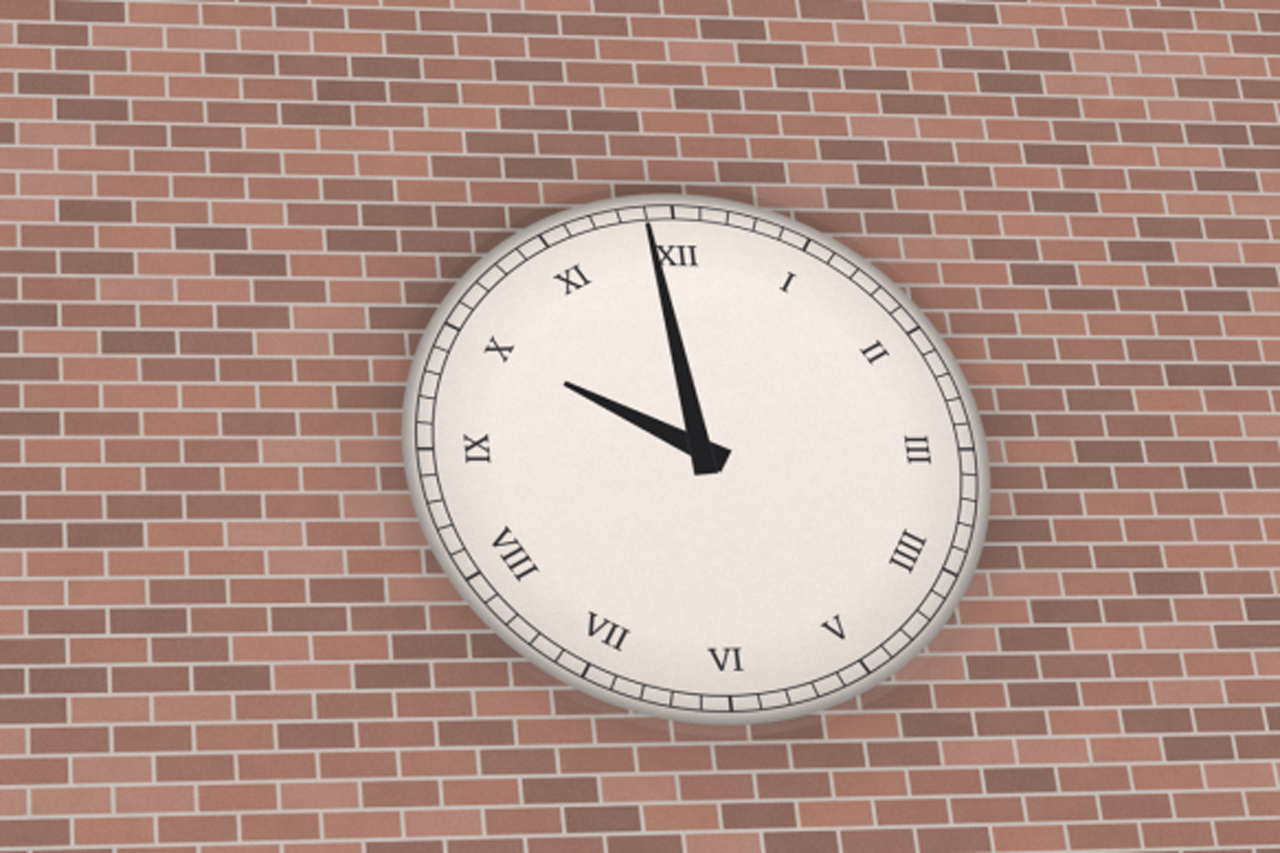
h=9 m=59
